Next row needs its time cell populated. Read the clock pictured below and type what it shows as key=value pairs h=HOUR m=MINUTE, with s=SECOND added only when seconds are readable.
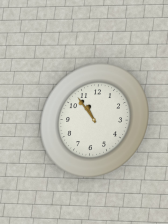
h=10 m=53
